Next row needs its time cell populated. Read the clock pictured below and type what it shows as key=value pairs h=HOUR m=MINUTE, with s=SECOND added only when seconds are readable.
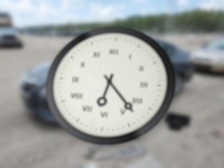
h=6 m=23
